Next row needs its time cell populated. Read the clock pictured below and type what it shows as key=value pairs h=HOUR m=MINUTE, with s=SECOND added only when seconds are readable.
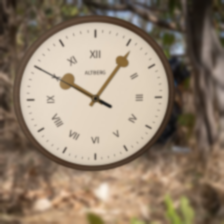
h=10 m=5 s=50
